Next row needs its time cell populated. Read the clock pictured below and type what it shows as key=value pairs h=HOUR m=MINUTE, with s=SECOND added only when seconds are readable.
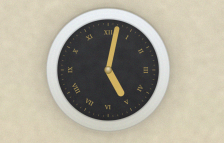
h=5 m=2
